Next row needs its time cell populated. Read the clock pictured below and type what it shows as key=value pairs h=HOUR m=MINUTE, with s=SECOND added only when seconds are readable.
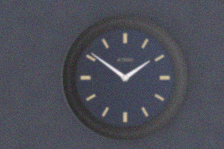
h=1 m=51
